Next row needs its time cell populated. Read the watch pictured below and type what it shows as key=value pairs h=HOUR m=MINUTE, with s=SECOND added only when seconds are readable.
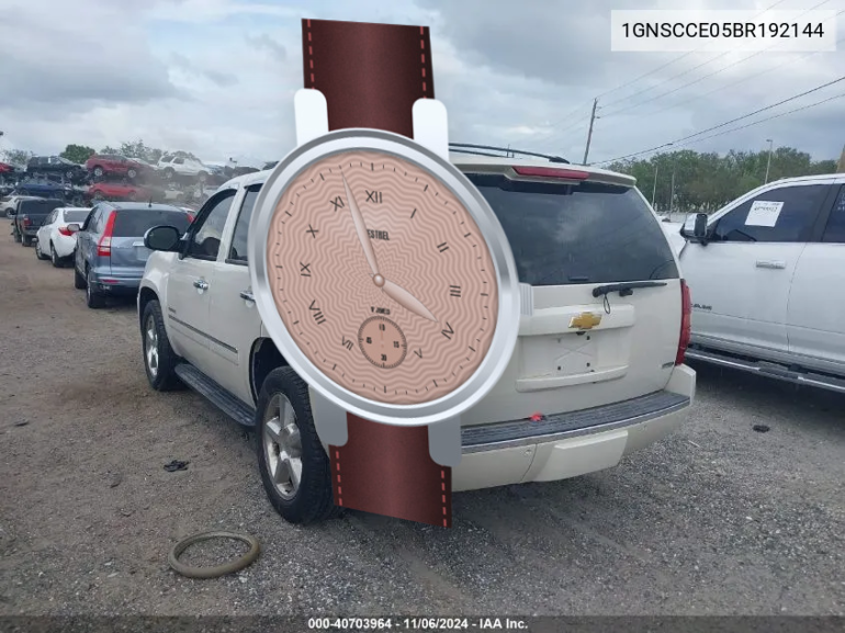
h=3 m=57
